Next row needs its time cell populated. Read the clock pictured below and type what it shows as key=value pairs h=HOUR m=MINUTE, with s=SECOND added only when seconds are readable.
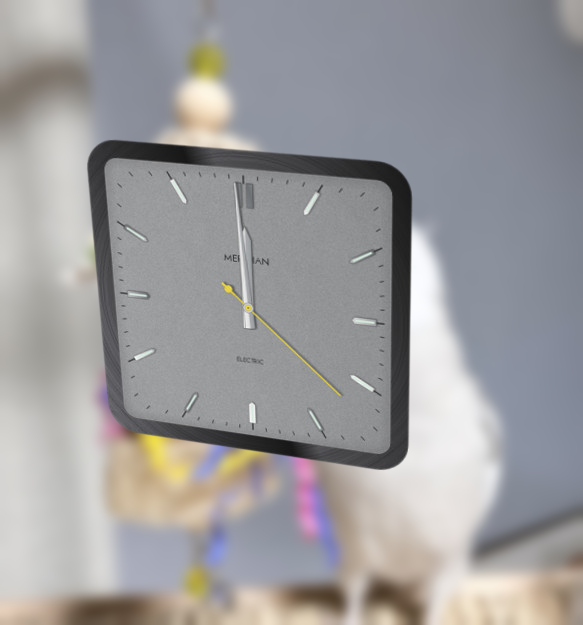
h=11 m=59 s=22
